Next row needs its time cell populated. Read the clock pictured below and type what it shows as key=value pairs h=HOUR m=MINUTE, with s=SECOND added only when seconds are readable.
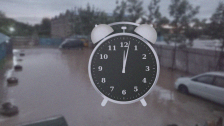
h=12 m=2
